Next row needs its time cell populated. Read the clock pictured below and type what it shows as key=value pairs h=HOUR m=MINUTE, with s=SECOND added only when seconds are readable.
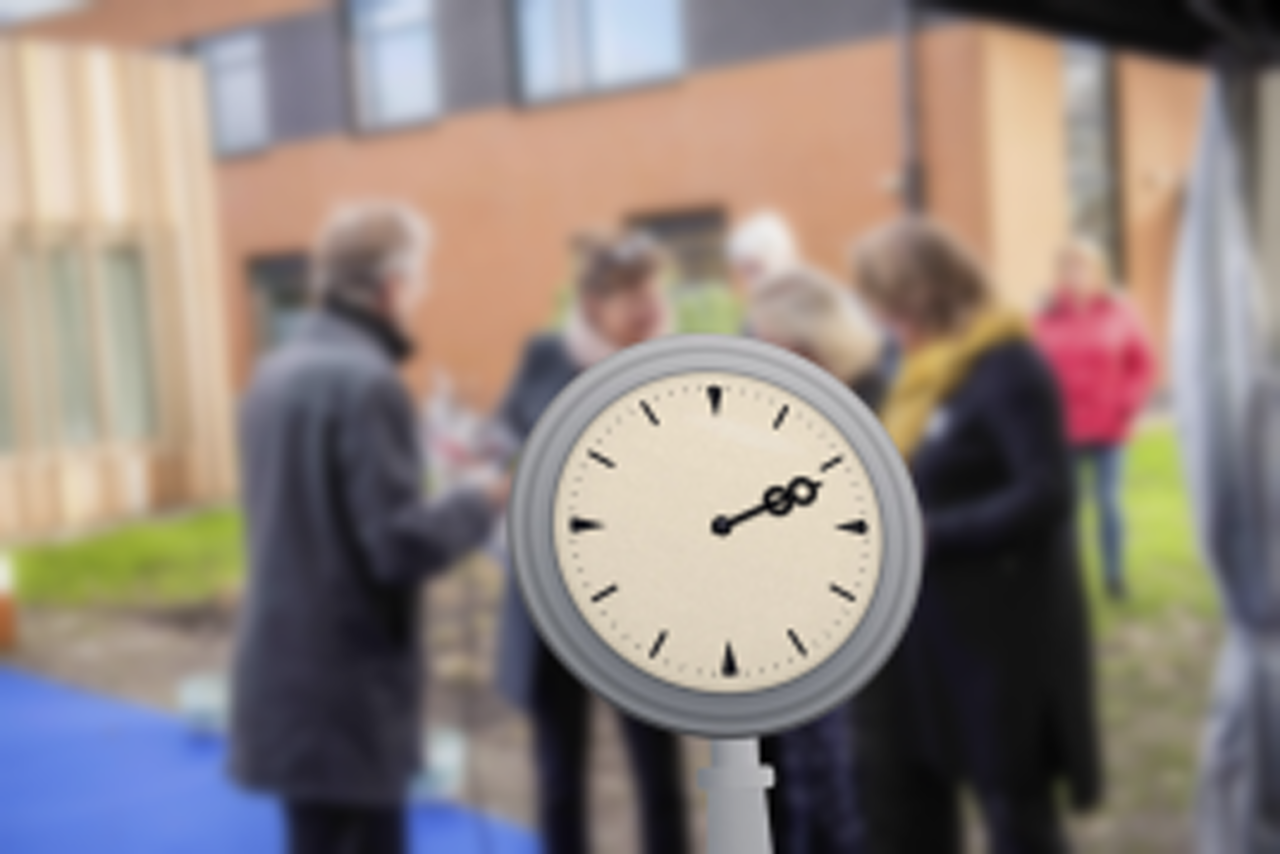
h=2 m=11
